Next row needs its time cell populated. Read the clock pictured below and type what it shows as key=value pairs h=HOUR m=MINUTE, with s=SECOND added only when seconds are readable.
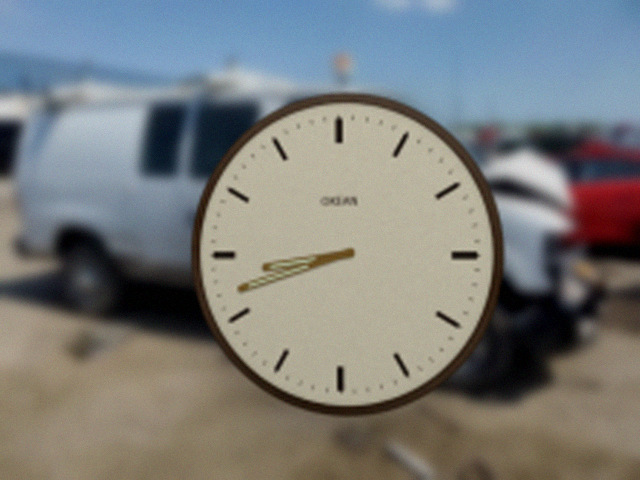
h=8 m=42
